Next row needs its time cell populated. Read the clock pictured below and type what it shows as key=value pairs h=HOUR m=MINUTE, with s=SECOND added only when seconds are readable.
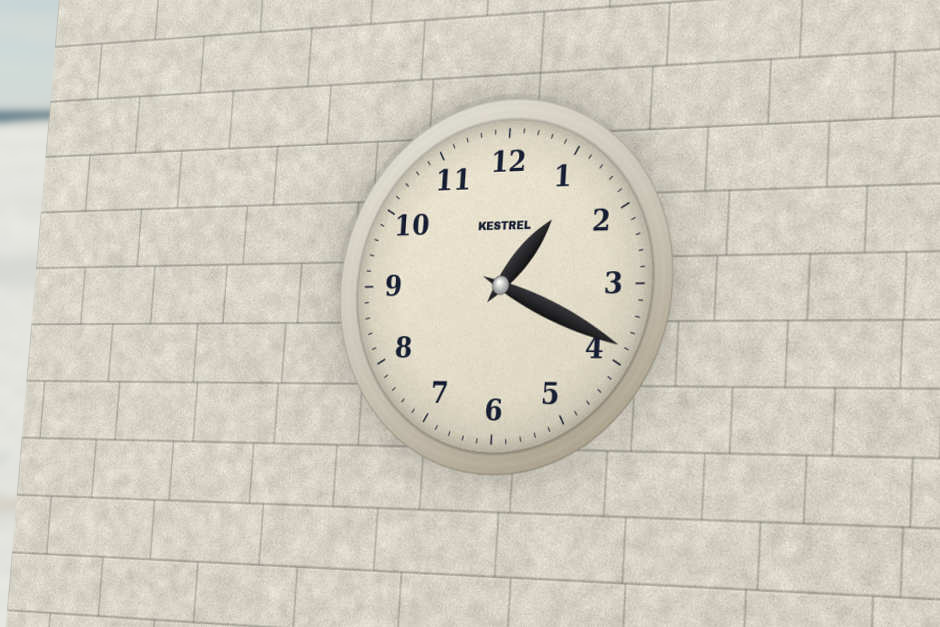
h=1 m=19
